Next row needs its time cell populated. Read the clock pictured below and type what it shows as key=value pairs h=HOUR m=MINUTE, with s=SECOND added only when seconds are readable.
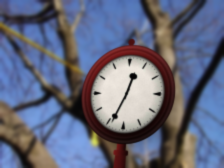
h=12 m=34
